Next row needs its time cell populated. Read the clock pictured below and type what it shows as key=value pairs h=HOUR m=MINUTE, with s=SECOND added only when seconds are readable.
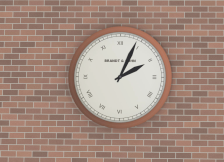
h=2 m=4
